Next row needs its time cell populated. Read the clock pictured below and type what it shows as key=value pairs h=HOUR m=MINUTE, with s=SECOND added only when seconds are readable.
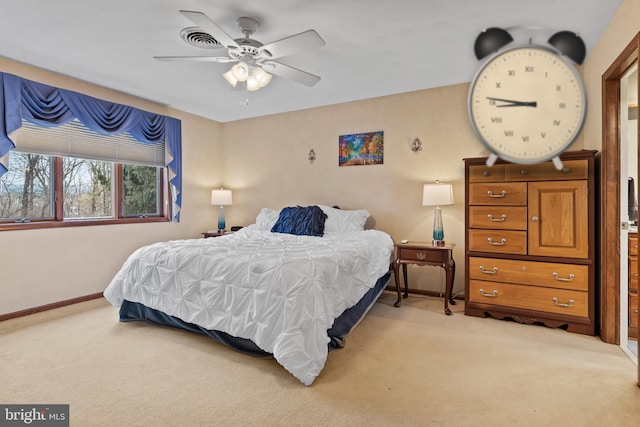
h=8 m=46
